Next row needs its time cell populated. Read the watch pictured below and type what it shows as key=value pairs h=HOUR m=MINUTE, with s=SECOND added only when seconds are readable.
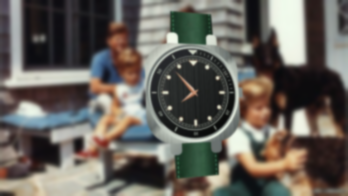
h=7 m=53
